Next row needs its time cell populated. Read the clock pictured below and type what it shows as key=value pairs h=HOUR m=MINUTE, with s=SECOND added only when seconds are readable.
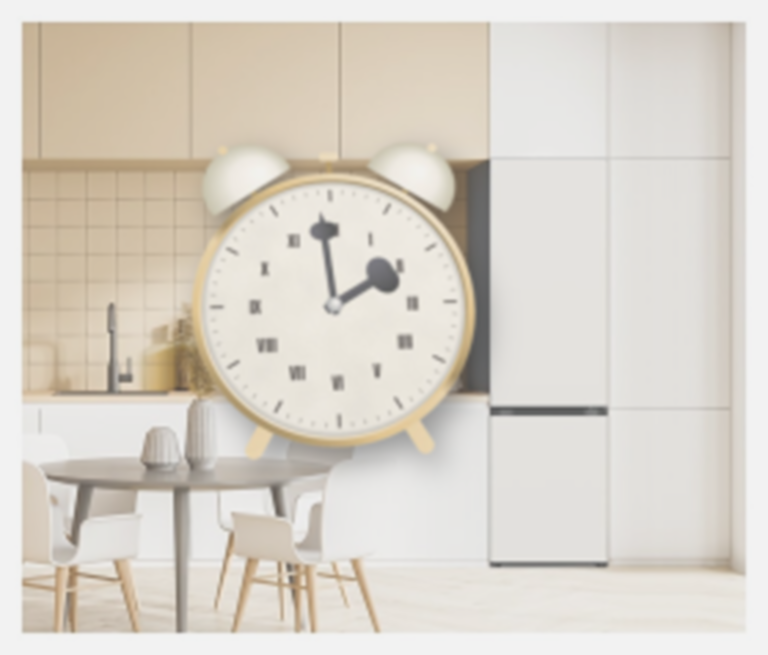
h=1 m=59
